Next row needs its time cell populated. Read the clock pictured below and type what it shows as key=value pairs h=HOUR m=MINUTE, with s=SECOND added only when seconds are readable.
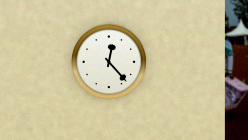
h=12 m=23
